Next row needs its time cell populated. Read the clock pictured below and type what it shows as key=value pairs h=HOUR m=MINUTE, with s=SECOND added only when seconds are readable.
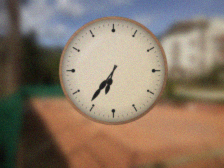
h=6 m=36
